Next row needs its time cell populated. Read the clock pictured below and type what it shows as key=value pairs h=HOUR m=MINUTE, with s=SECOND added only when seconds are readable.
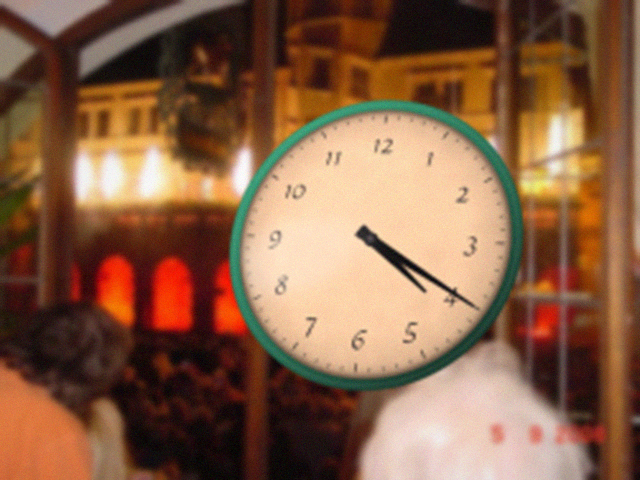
h=4 m=20
